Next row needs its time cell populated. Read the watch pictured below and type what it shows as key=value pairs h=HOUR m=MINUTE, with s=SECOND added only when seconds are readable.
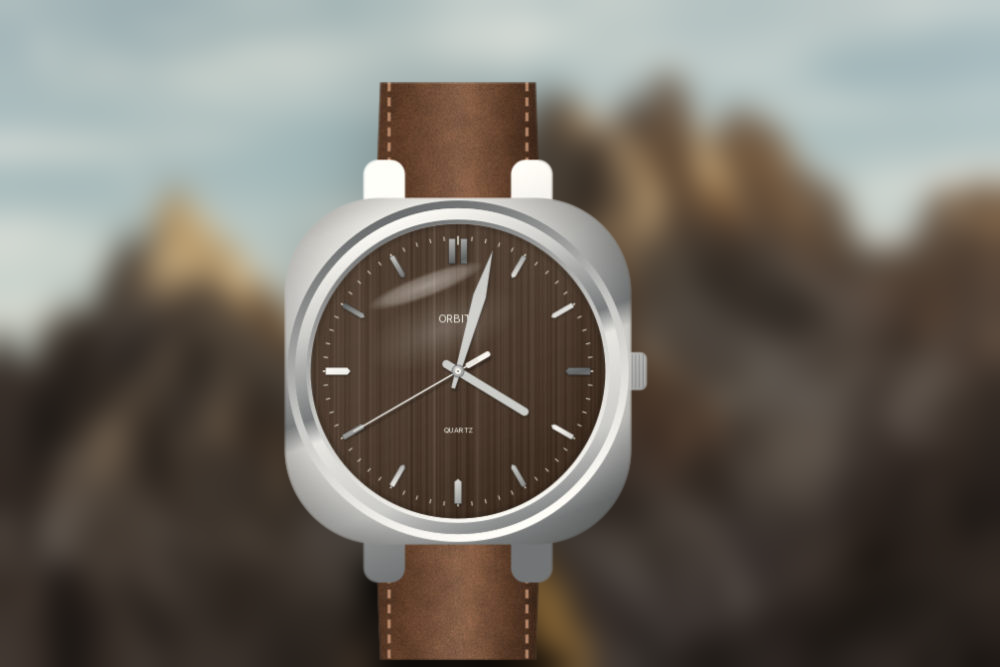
h=4 m=2 s=40
